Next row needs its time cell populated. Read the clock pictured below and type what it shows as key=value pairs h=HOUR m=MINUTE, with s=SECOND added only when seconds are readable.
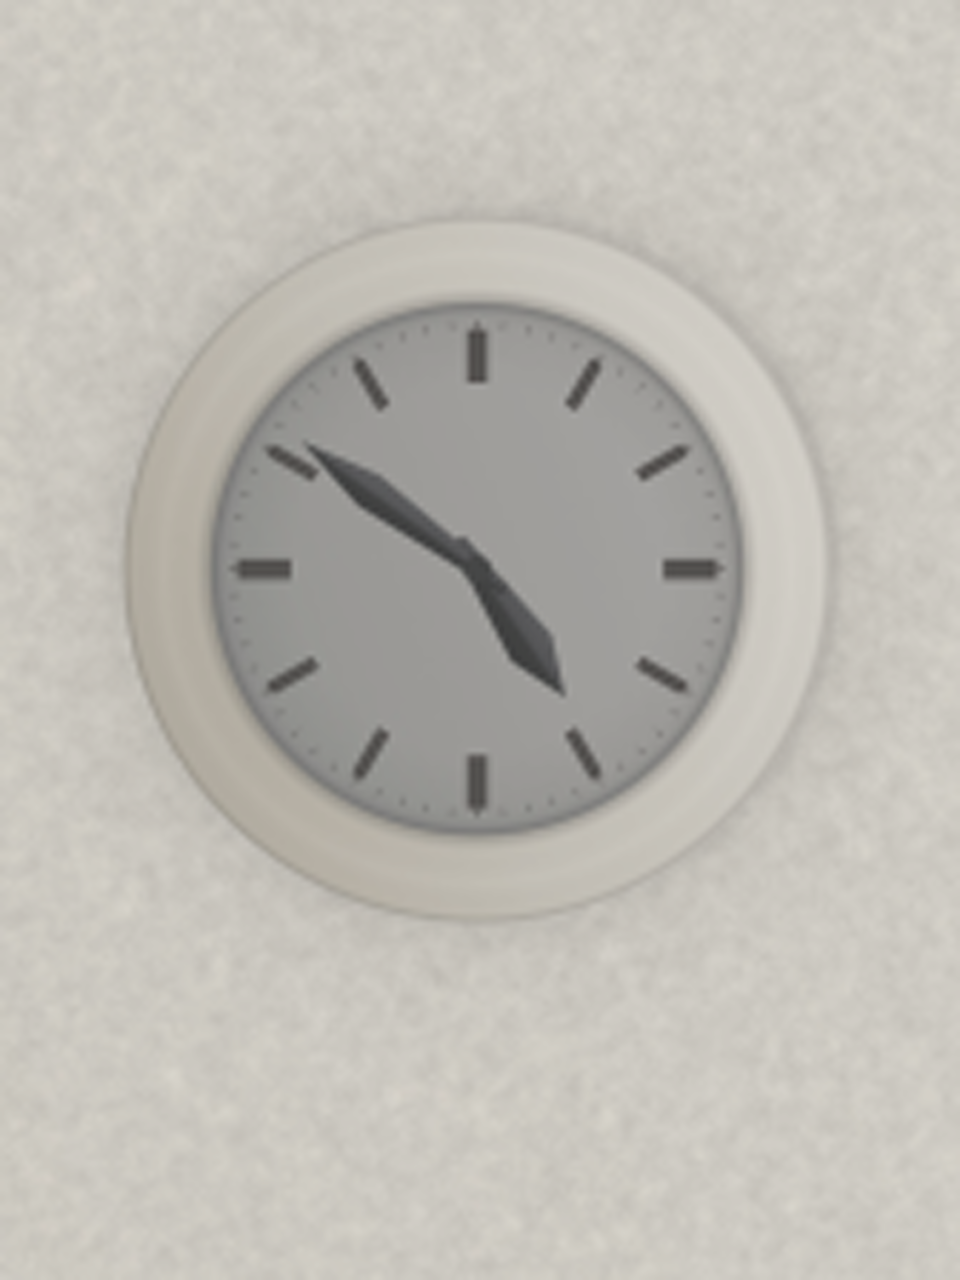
h=4 m=51
